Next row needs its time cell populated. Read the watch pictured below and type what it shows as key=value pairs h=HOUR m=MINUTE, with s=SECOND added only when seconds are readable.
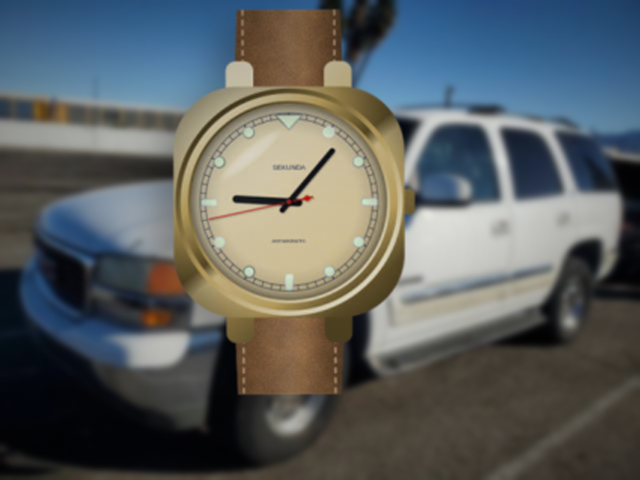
h=9 m=6 s=43
